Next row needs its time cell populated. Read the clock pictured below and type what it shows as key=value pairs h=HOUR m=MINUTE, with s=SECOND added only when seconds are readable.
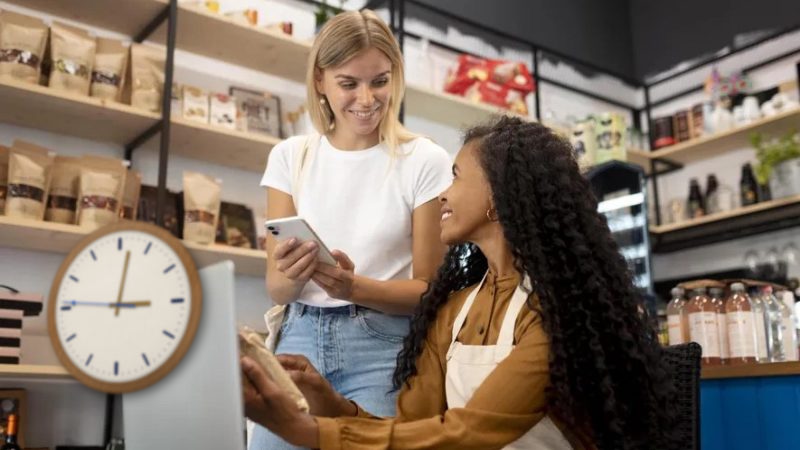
h=3 m=1 s=46
